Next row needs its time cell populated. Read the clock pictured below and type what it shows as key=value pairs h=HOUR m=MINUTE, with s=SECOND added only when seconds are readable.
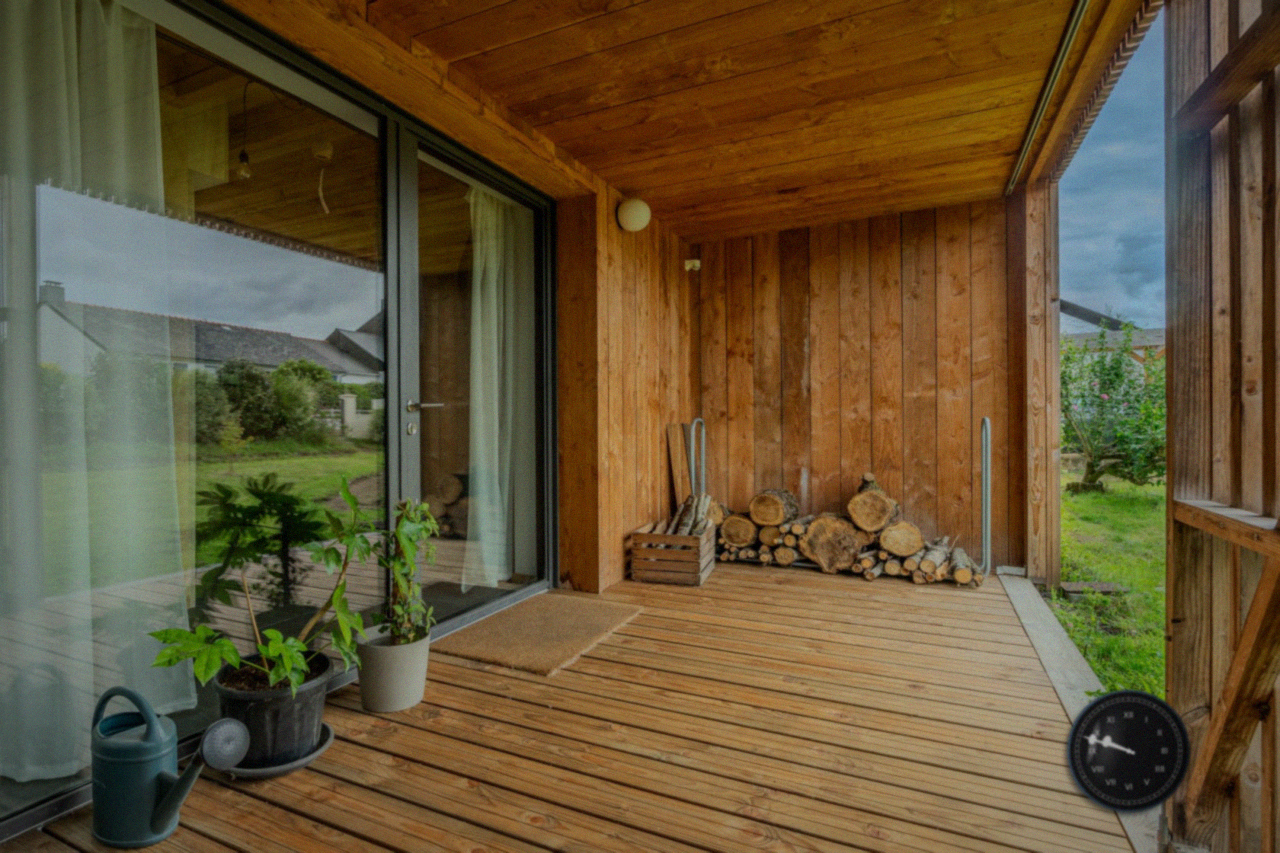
h=9 m=48
